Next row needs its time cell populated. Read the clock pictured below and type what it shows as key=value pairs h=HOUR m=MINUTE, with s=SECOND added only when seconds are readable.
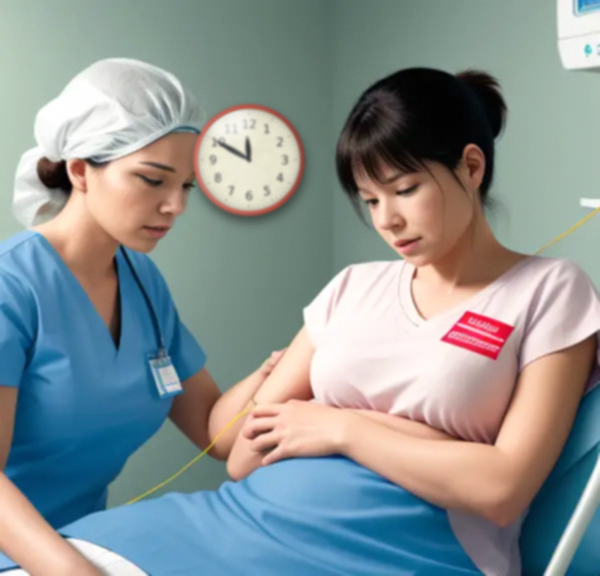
h=11 m=50
